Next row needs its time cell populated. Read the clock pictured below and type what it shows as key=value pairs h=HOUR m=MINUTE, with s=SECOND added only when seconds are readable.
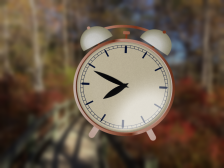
h=7 m=49
